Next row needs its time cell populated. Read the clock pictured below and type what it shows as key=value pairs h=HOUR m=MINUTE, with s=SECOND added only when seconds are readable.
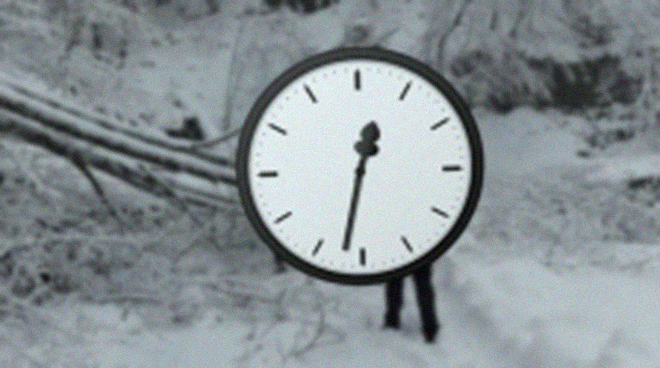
h=12 m=32
